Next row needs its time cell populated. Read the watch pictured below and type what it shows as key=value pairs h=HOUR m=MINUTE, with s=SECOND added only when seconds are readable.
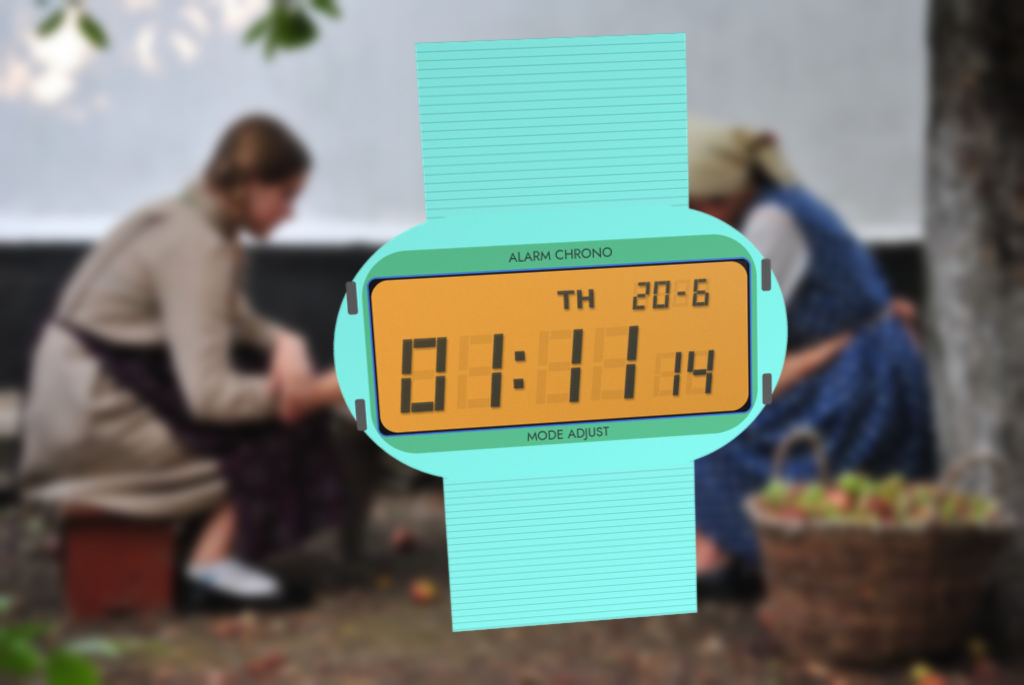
h=1 m=11 s=14
